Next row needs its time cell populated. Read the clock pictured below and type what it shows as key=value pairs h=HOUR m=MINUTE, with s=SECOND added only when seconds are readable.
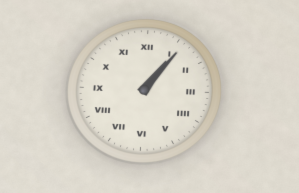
h=1 m=6
